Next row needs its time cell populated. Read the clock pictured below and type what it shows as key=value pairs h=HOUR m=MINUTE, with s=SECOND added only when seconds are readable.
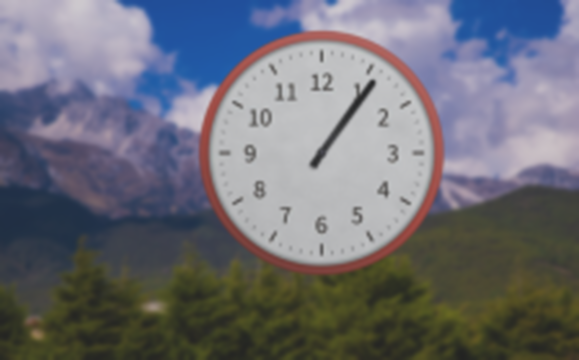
h=1 m=6
